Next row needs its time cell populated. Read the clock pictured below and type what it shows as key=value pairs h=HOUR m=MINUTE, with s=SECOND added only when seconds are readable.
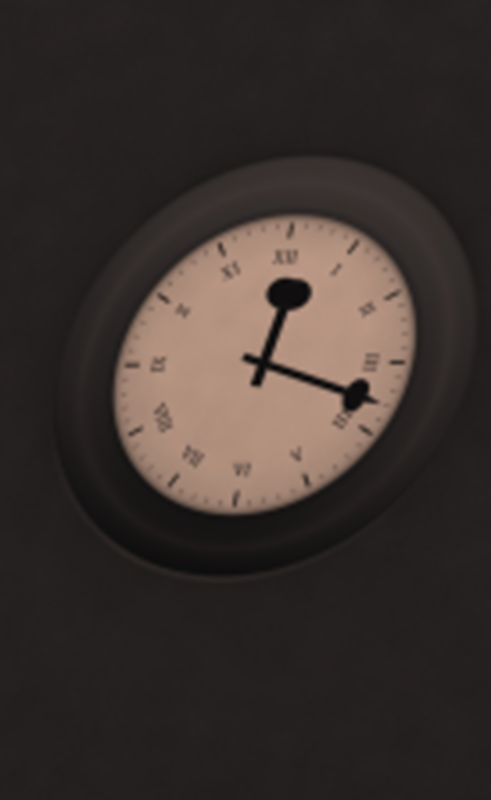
h=12 m=18
